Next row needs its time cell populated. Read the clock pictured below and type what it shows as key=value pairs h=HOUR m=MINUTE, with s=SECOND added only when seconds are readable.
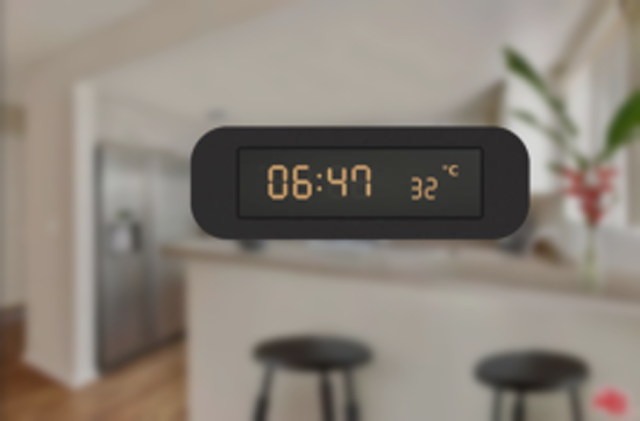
h=6 m=47
